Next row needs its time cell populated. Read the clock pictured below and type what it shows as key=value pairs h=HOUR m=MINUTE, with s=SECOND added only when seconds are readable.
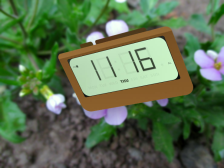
h=11 m=16
